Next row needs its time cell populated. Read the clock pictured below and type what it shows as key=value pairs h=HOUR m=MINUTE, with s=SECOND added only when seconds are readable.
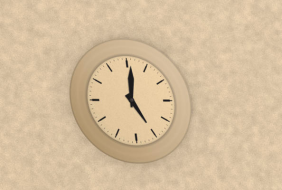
h=5 m=1
